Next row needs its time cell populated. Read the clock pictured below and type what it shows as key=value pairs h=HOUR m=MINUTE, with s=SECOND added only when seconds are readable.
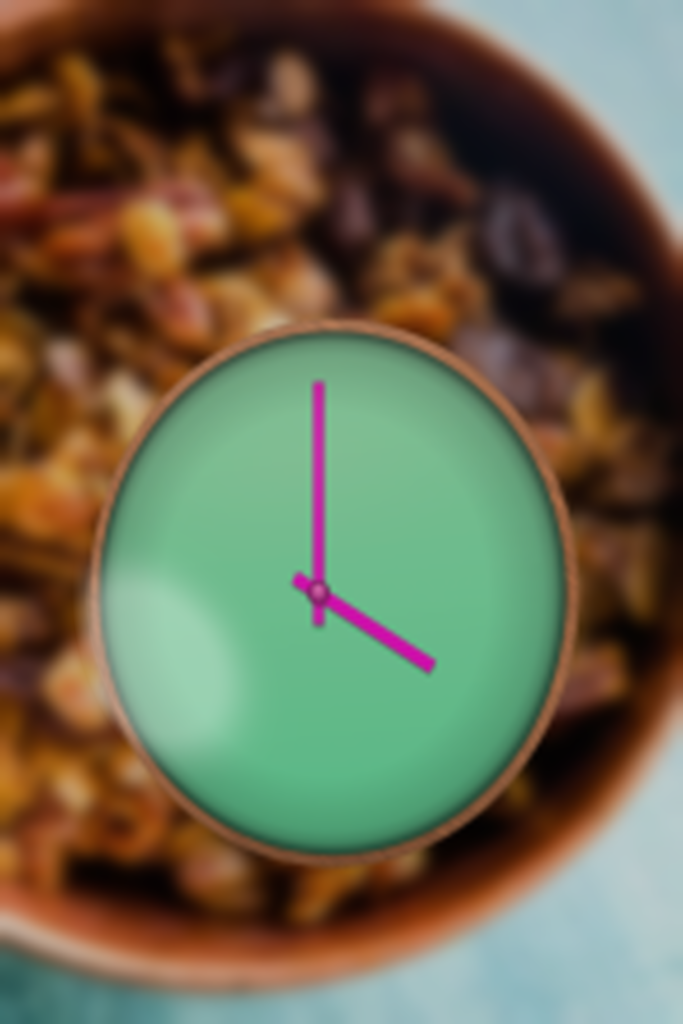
h=4 m=0
